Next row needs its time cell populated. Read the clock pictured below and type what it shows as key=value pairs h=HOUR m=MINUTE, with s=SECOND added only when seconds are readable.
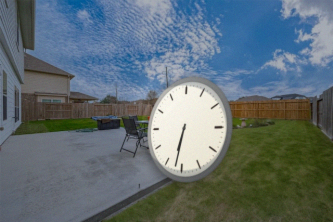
h=6 m=32
